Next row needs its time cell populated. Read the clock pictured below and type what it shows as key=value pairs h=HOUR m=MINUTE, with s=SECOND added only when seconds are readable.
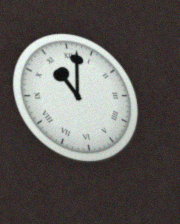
h=11 m=2
